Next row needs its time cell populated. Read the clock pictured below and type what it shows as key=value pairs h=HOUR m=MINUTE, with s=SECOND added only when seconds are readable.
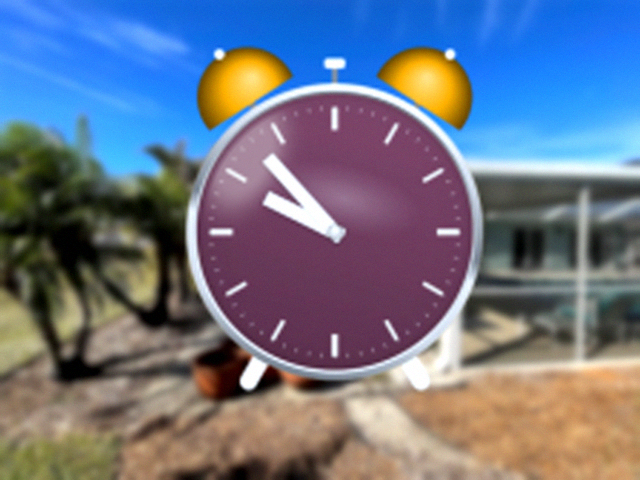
h=9 m=53
